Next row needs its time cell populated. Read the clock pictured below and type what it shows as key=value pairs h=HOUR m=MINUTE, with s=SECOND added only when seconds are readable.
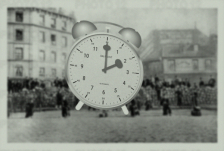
h=2 m=0
